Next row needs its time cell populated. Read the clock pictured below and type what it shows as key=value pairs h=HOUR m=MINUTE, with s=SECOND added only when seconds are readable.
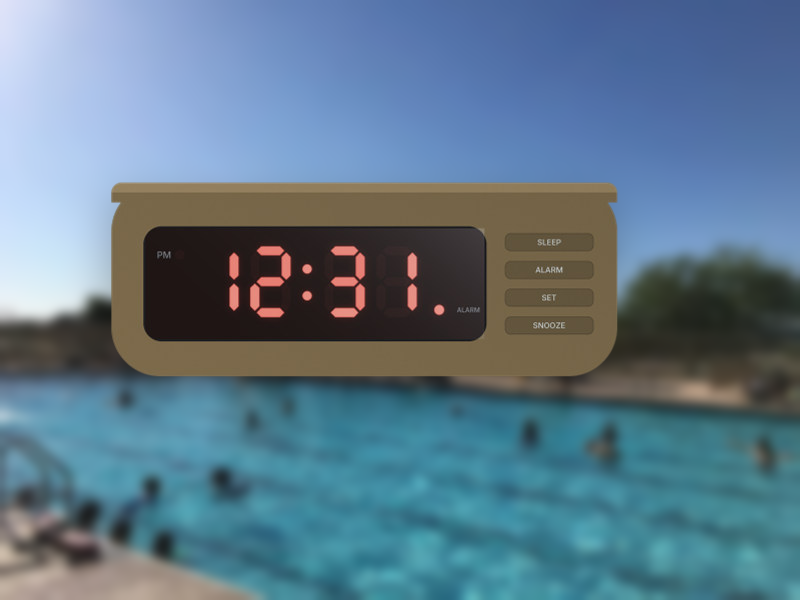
h=12 m=31
